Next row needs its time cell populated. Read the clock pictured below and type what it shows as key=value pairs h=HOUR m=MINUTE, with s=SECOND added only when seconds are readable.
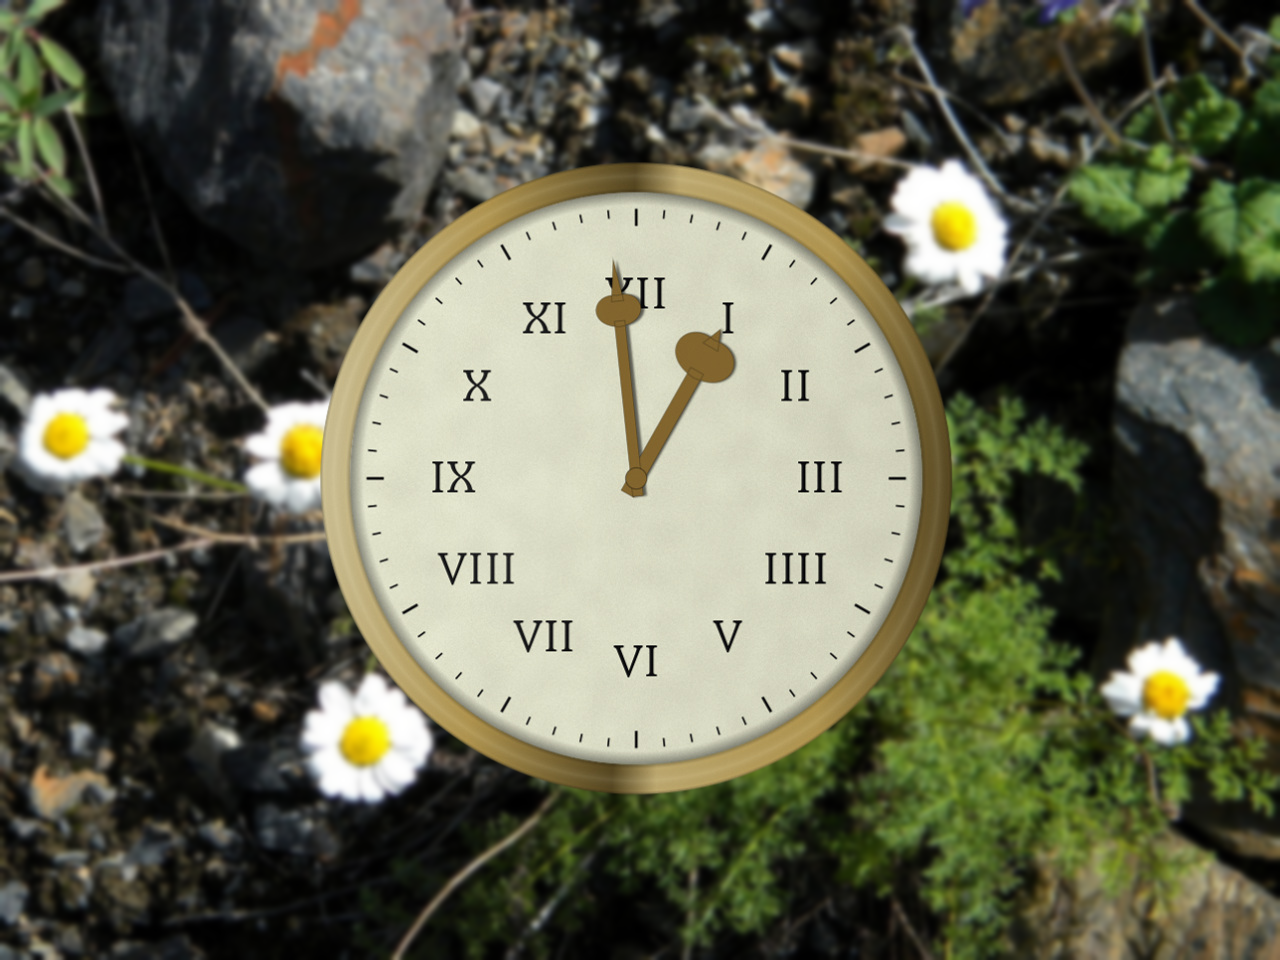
h=12 m=59
